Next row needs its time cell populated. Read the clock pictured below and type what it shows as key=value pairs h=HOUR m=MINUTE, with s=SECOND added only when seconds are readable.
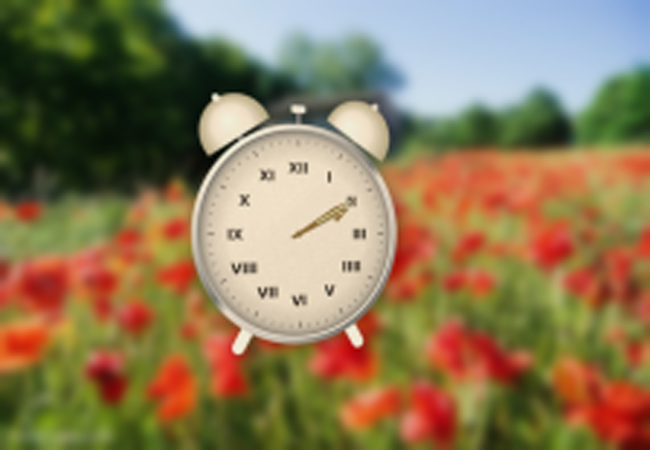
h=2 m=10
